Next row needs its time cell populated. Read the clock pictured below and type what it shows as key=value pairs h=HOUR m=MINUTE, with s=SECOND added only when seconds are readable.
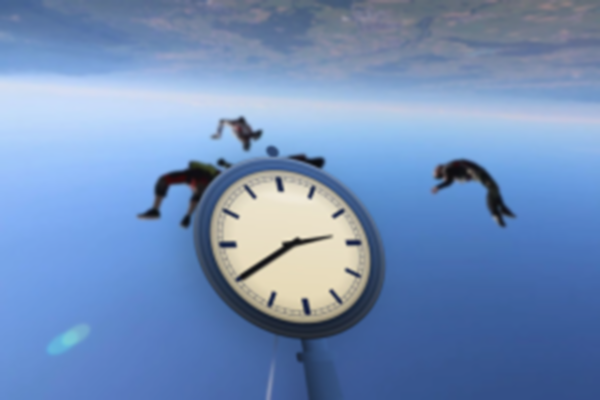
h=2 m=40
